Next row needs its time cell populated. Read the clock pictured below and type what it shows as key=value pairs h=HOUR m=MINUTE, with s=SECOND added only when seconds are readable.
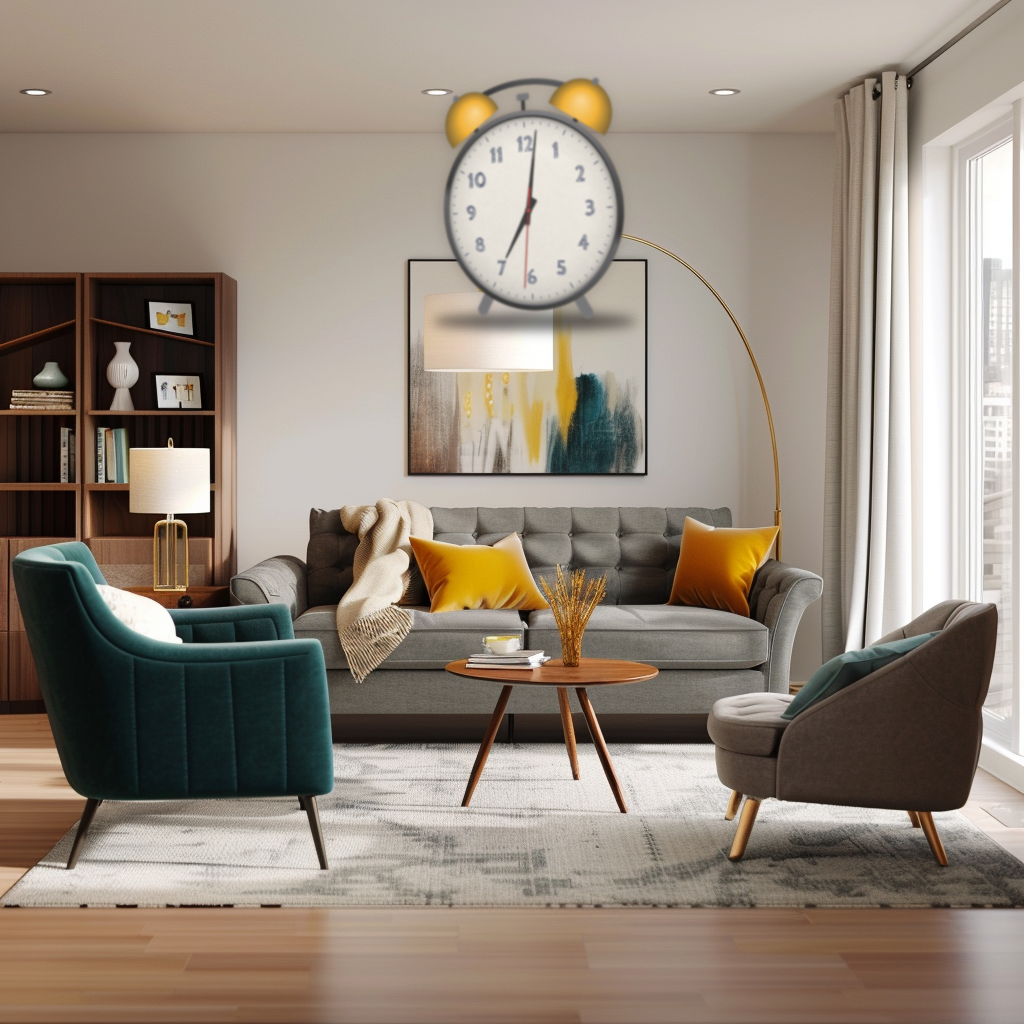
h=7 m=1 s=31
